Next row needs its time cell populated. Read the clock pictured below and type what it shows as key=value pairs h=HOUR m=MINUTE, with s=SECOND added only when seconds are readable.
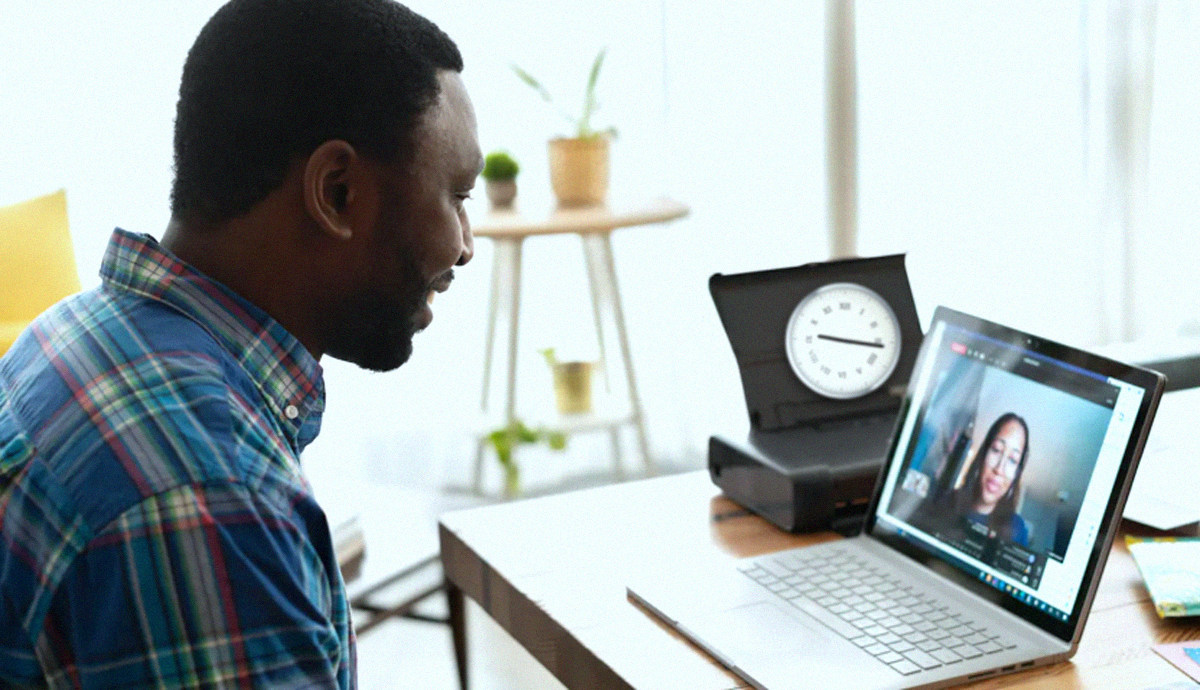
h=9 m=16
